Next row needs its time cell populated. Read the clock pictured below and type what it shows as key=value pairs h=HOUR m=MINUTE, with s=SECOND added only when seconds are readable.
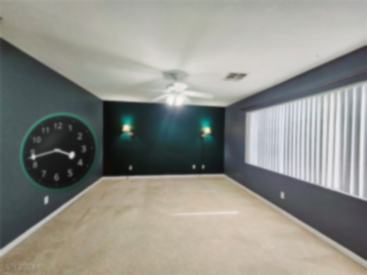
h=3 m=43
